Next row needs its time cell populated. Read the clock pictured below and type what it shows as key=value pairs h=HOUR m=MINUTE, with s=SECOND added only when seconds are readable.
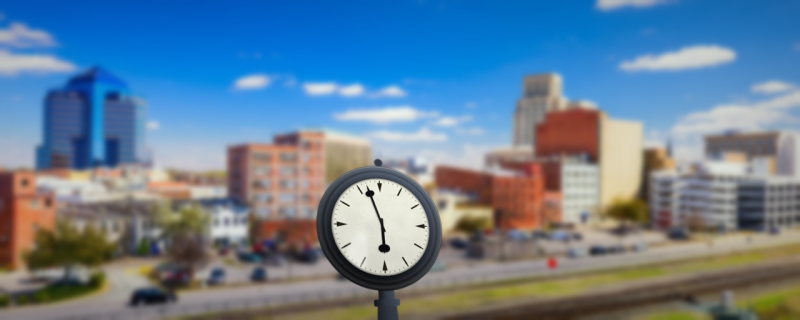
h=5 m=57
